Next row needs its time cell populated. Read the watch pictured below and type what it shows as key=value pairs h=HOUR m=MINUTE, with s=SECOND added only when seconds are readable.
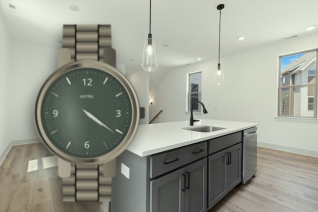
h=4 m=21
